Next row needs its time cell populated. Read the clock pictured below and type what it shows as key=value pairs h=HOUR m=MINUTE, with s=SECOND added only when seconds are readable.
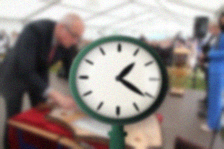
h=1 m=21
